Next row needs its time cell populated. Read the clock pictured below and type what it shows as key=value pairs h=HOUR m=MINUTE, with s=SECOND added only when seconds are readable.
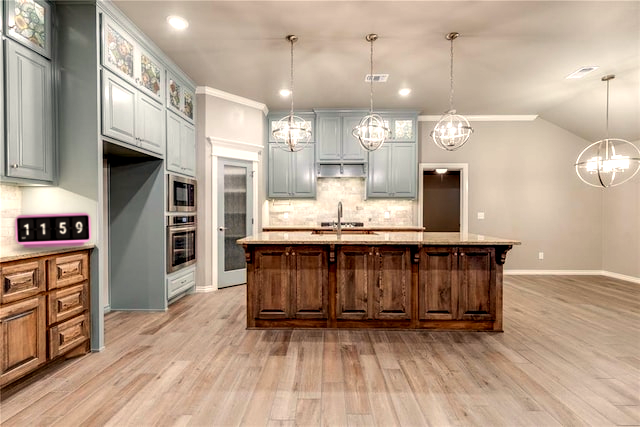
h=11 m=59
